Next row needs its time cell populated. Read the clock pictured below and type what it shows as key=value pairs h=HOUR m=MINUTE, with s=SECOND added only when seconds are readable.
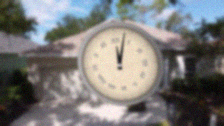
h=12 m=3
